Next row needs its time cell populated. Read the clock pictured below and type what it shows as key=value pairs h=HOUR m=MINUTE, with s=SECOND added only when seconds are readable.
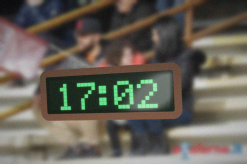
h=17 m=2
